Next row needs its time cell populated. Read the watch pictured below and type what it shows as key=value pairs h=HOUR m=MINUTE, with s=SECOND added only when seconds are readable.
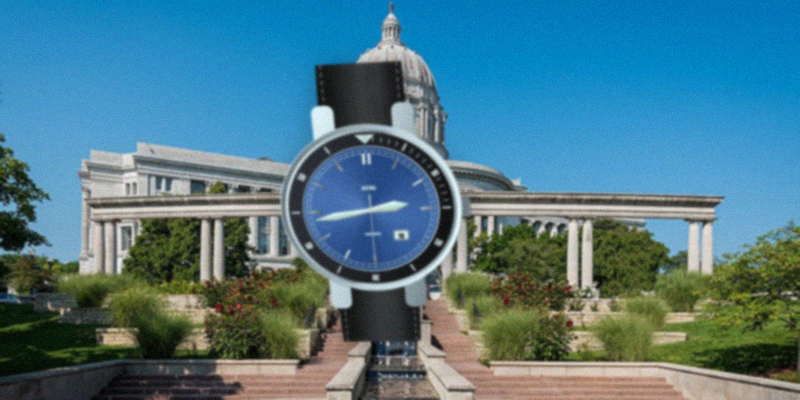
h=2 m=43 s=30
